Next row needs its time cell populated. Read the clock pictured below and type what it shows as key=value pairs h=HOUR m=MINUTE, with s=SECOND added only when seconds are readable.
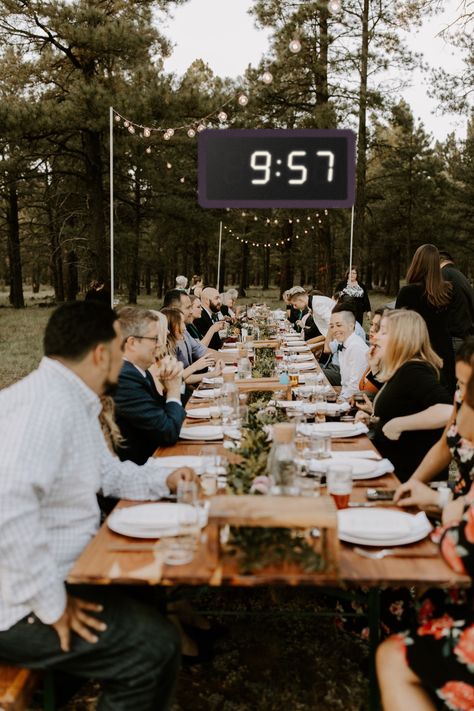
h=9 m=57
